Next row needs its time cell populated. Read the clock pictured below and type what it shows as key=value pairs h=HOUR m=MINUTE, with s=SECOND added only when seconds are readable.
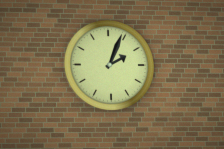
h=2 m=4
